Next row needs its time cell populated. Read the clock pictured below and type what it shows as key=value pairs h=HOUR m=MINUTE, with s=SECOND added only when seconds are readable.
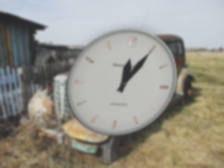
h=12 m=5
